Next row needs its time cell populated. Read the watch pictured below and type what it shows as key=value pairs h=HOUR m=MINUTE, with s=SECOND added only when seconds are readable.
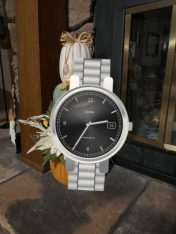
h=2 m=35
